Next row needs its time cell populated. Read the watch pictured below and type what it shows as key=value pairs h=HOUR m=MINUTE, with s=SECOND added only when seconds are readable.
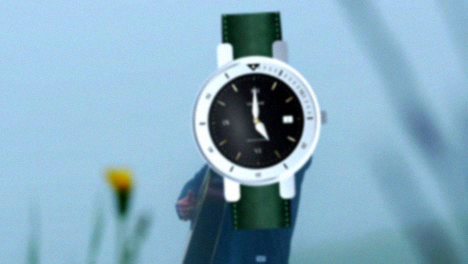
h=5 m=0
